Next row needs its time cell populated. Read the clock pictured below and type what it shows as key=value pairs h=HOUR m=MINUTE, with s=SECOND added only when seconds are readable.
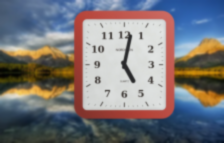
h=5 m=2
